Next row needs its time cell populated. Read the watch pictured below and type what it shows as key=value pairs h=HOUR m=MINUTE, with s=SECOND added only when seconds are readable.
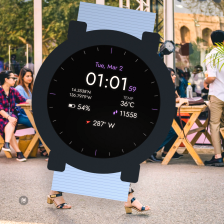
h=1 m=1 s=59
